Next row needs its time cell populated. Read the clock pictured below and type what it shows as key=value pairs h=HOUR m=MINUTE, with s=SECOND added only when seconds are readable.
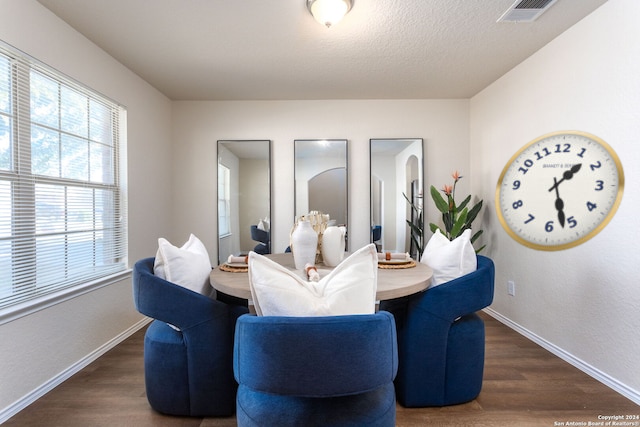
h=1 m=27
